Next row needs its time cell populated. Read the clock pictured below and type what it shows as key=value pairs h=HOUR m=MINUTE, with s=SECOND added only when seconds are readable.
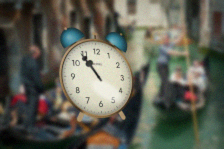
h=10 m=54
